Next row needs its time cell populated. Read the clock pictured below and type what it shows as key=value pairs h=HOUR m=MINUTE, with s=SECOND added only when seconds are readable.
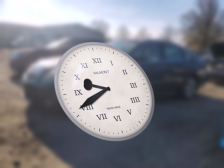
h=9 m=41
